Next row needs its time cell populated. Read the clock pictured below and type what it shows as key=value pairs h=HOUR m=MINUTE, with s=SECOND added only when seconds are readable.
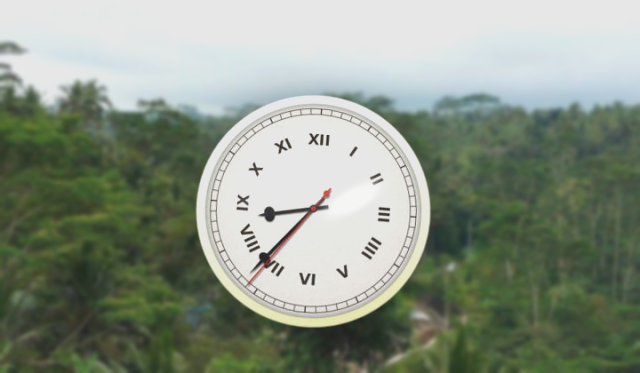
h=8 m=36 s=36
